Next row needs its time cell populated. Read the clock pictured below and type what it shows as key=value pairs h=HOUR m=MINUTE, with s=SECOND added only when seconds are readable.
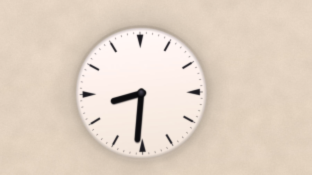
h=8 m=31
